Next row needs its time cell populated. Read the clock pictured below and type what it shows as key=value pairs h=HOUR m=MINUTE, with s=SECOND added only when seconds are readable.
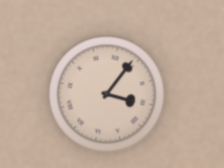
h=3 m=4
